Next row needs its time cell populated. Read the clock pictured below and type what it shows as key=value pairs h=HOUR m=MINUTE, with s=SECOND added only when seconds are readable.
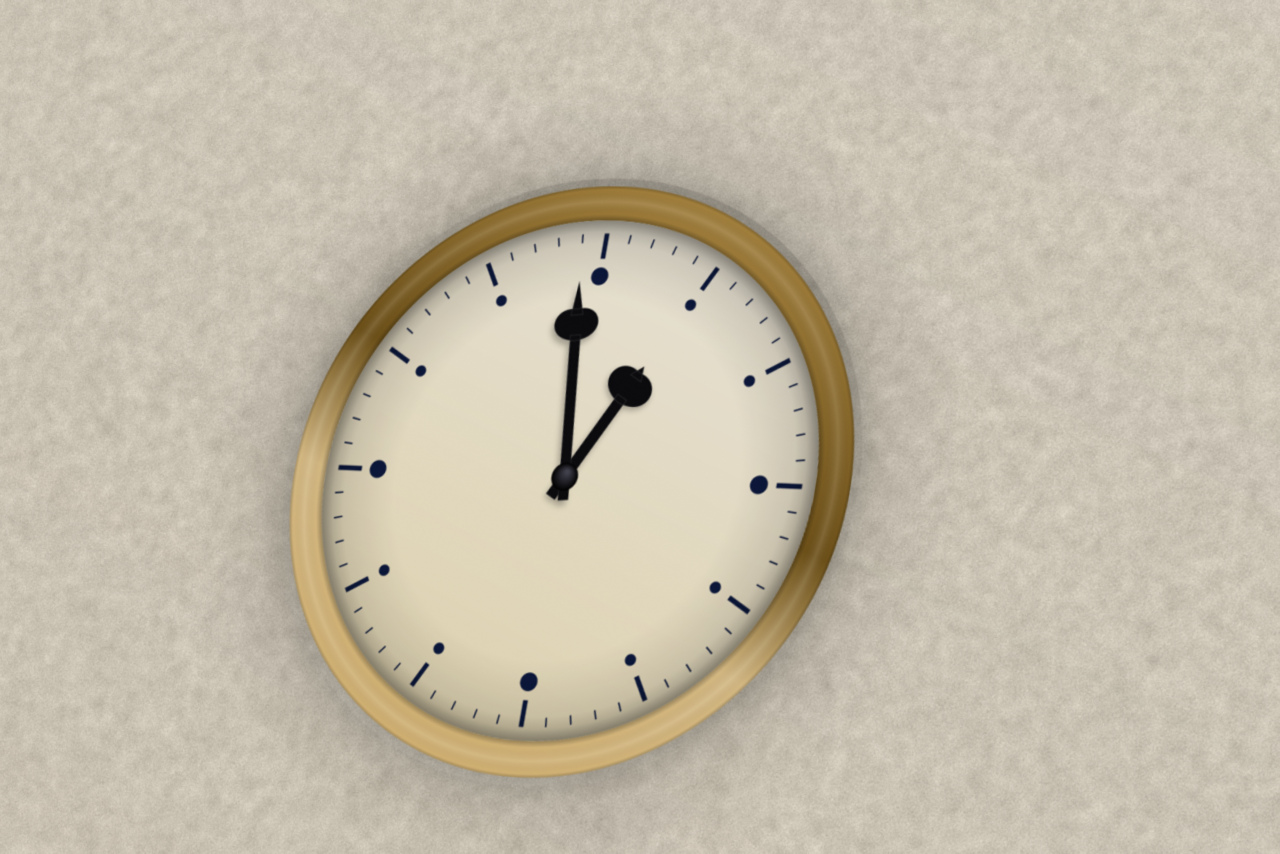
h=12 m=59
